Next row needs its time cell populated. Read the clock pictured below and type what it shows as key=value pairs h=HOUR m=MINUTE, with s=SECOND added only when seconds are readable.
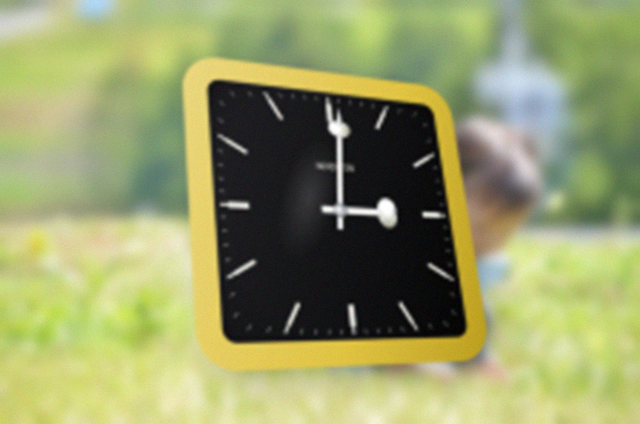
h=3 m=1
